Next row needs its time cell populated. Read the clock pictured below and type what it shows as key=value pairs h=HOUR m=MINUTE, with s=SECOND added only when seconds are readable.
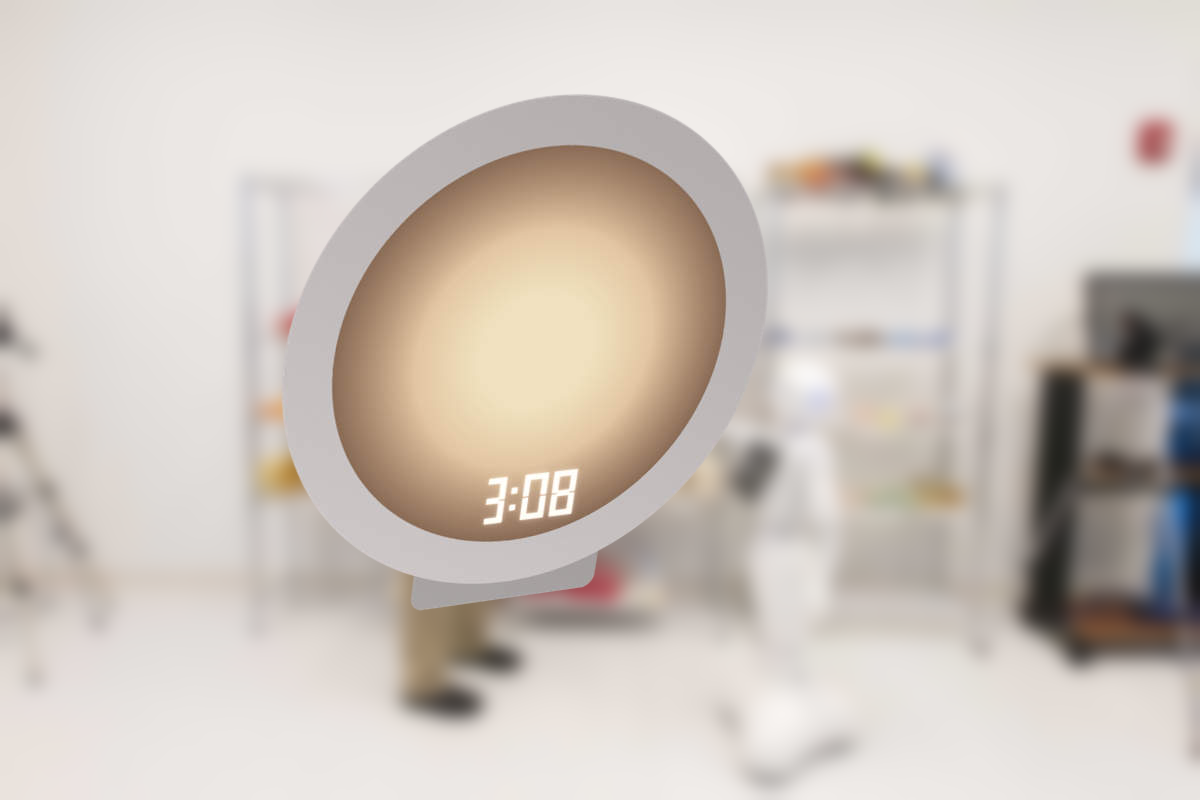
h=3 m=8
